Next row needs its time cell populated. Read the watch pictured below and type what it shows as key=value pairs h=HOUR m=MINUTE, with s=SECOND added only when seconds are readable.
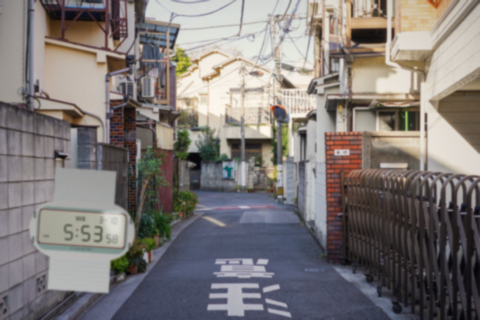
h=5 m=53
